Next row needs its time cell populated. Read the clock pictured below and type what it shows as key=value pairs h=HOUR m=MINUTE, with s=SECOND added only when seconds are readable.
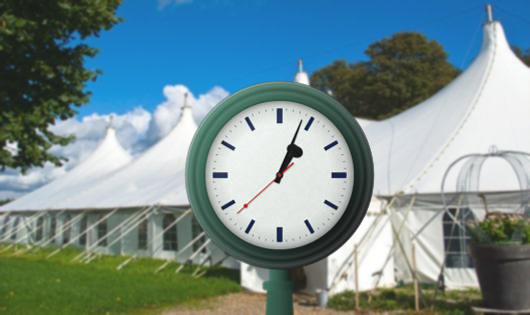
h=1 m=3 s=38
